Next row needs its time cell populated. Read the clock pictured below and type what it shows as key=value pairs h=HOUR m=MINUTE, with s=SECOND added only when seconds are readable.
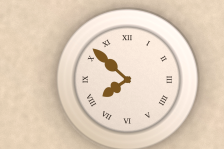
h=7 m=52
